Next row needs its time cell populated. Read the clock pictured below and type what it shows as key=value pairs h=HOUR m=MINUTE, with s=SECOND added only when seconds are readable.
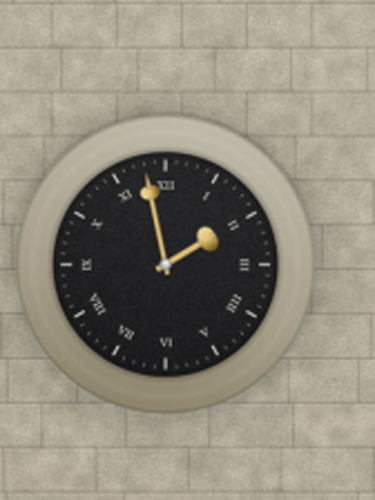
h=1 m=58
